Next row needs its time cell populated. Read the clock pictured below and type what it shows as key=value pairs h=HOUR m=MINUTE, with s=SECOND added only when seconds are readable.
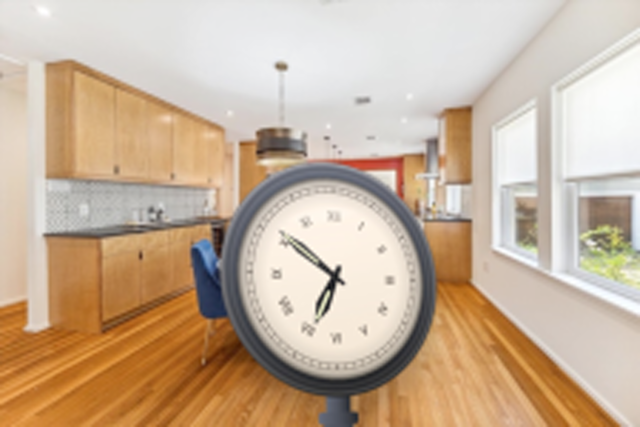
h=6 m=51
